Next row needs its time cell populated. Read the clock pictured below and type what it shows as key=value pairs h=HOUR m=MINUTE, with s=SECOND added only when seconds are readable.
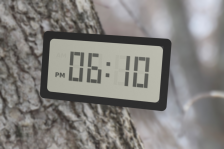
h=6 m=10
